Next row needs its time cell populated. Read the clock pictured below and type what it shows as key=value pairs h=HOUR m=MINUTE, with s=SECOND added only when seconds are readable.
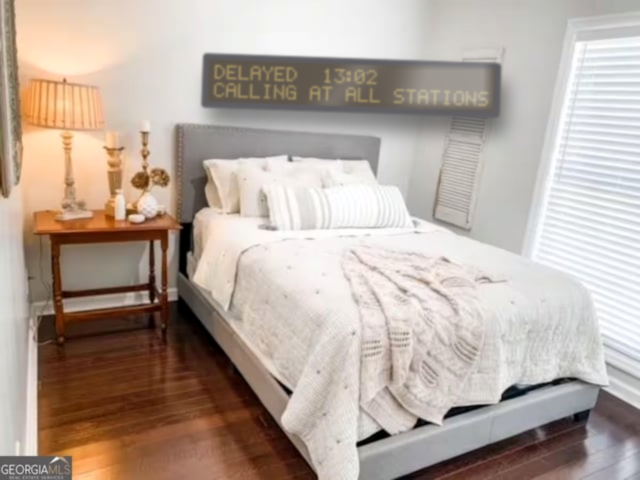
h=13 m=2
